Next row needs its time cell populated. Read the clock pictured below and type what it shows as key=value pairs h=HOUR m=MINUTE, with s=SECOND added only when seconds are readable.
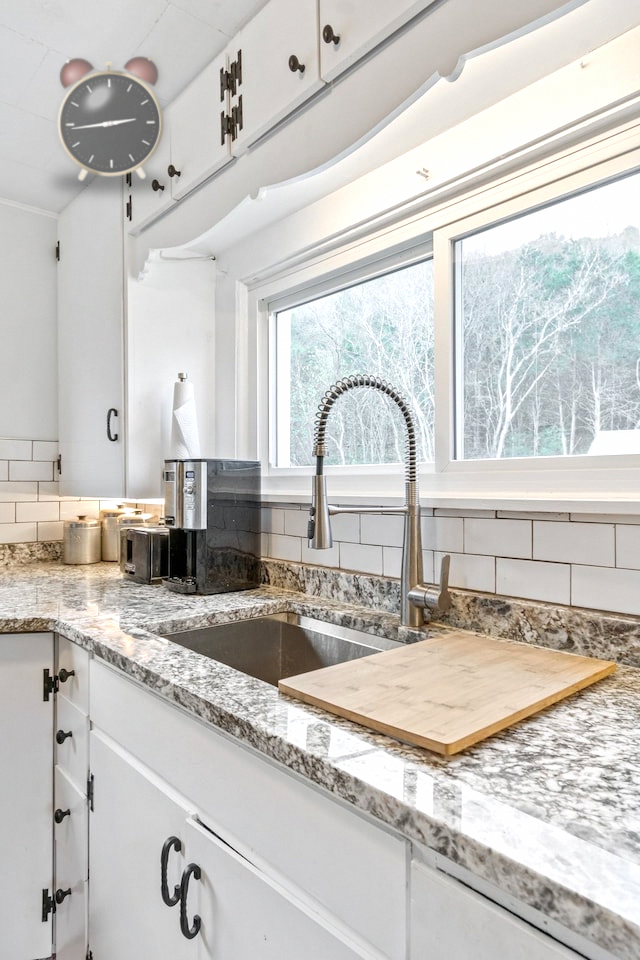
h=2 m=44
